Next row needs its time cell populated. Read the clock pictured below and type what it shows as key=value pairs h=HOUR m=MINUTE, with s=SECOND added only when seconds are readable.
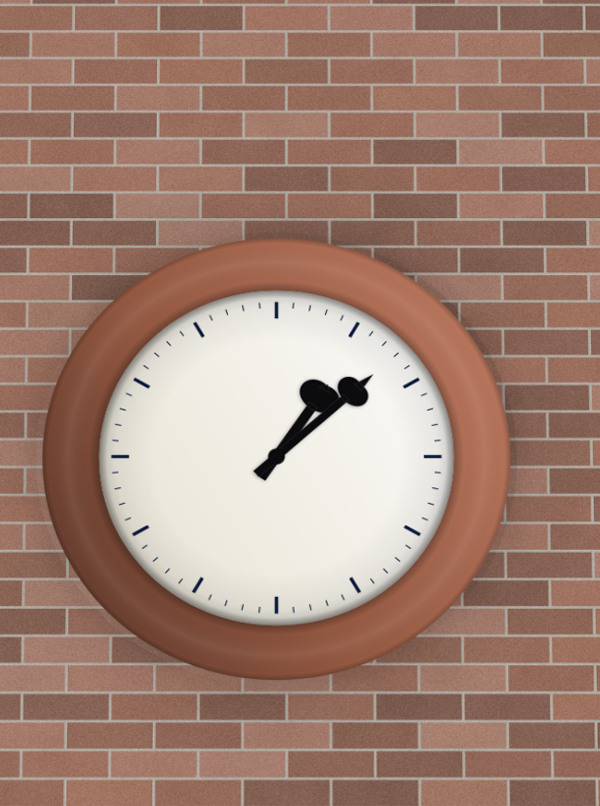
h=1 m=8
